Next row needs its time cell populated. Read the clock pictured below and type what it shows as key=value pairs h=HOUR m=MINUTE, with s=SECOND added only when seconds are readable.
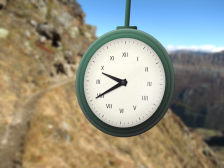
h=9 m=40
